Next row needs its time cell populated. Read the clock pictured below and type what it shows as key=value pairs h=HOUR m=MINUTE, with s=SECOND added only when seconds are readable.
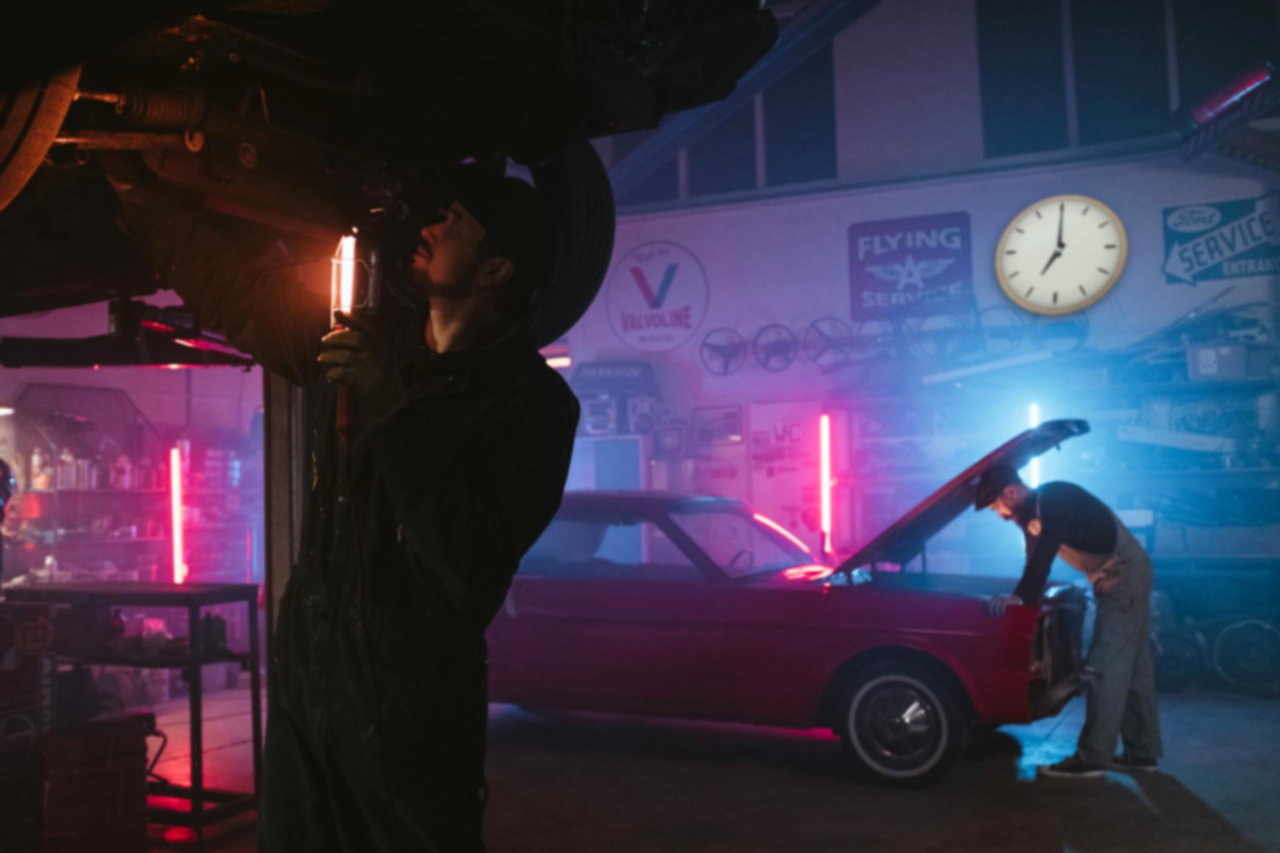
h=7 m=0
